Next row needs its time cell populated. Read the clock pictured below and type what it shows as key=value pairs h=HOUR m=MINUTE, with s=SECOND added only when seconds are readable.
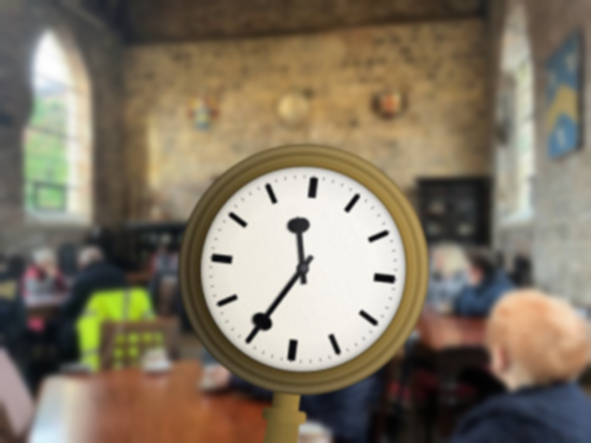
h=11 m=35
